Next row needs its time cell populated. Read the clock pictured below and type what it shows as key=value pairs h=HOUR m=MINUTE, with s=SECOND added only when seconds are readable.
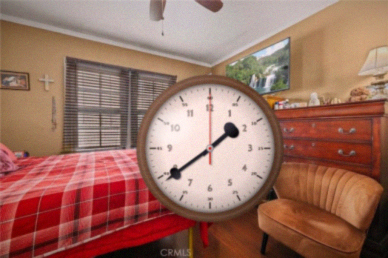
h=1 m=39 s=0
